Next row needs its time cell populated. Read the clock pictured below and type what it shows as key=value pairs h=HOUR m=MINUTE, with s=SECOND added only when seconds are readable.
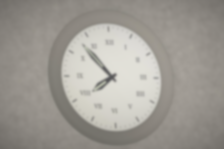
h=7 m=53
